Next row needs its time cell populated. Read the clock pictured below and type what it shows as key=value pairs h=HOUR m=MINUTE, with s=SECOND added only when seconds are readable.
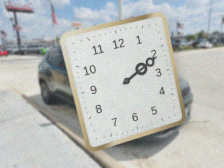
h=2 m=11
